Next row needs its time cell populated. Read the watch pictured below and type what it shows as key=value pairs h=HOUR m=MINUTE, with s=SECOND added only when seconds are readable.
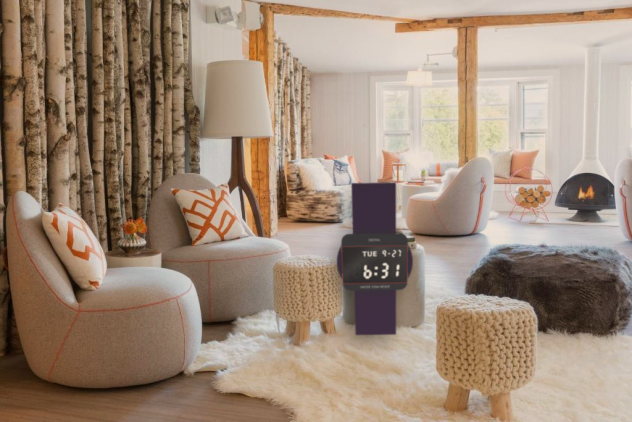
h=6 m=31
